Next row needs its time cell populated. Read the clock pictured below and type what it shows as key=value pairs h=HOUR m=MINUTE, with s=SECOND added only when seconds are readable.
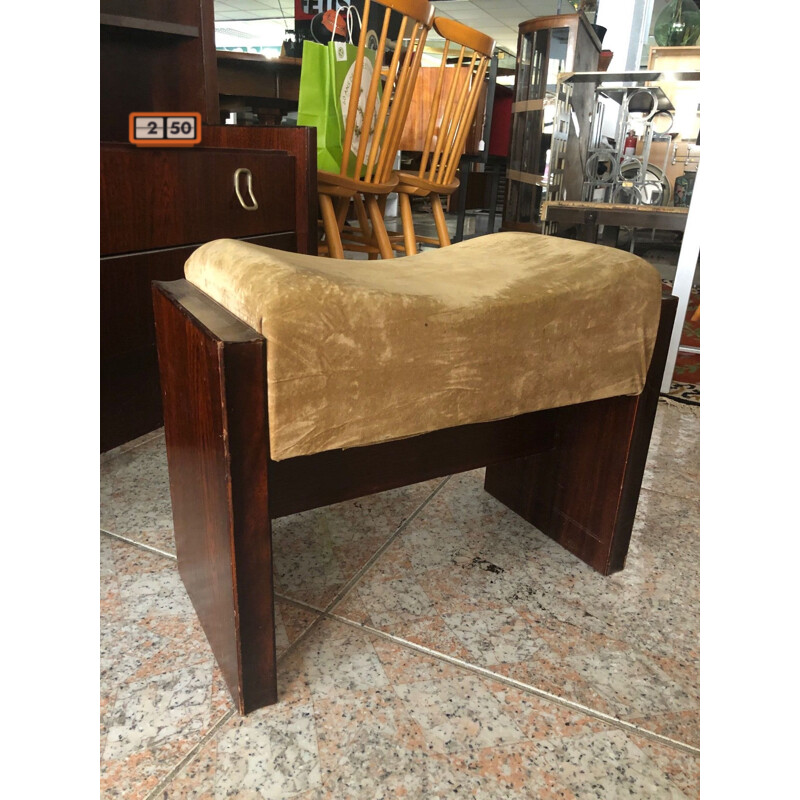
h=2 m=50
